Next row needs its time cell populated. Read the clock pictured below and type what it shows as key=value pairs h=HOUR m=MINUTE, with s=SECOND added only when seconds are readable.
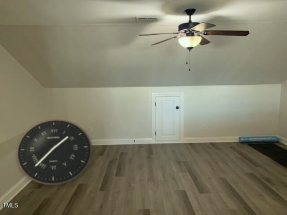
h=1 m=37
